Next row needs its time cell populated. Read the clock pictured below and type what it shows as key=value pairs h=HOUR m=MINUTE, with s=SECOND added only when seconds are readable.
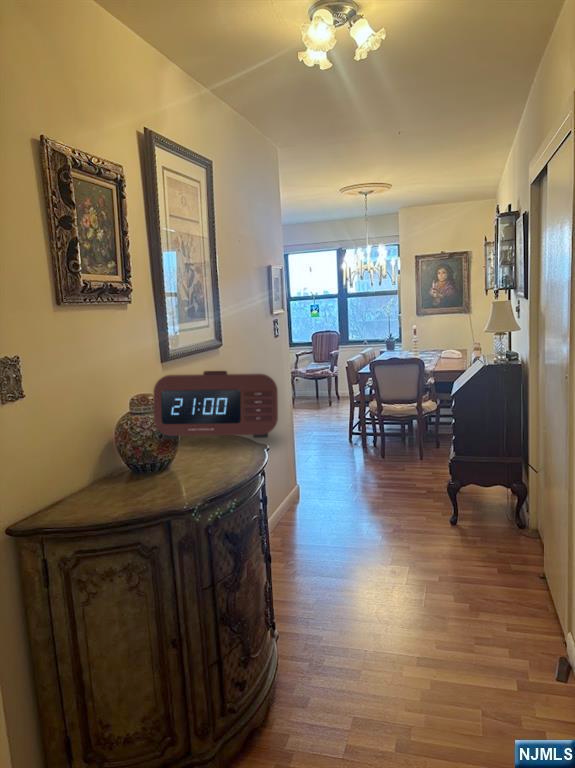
h=21 m=0
